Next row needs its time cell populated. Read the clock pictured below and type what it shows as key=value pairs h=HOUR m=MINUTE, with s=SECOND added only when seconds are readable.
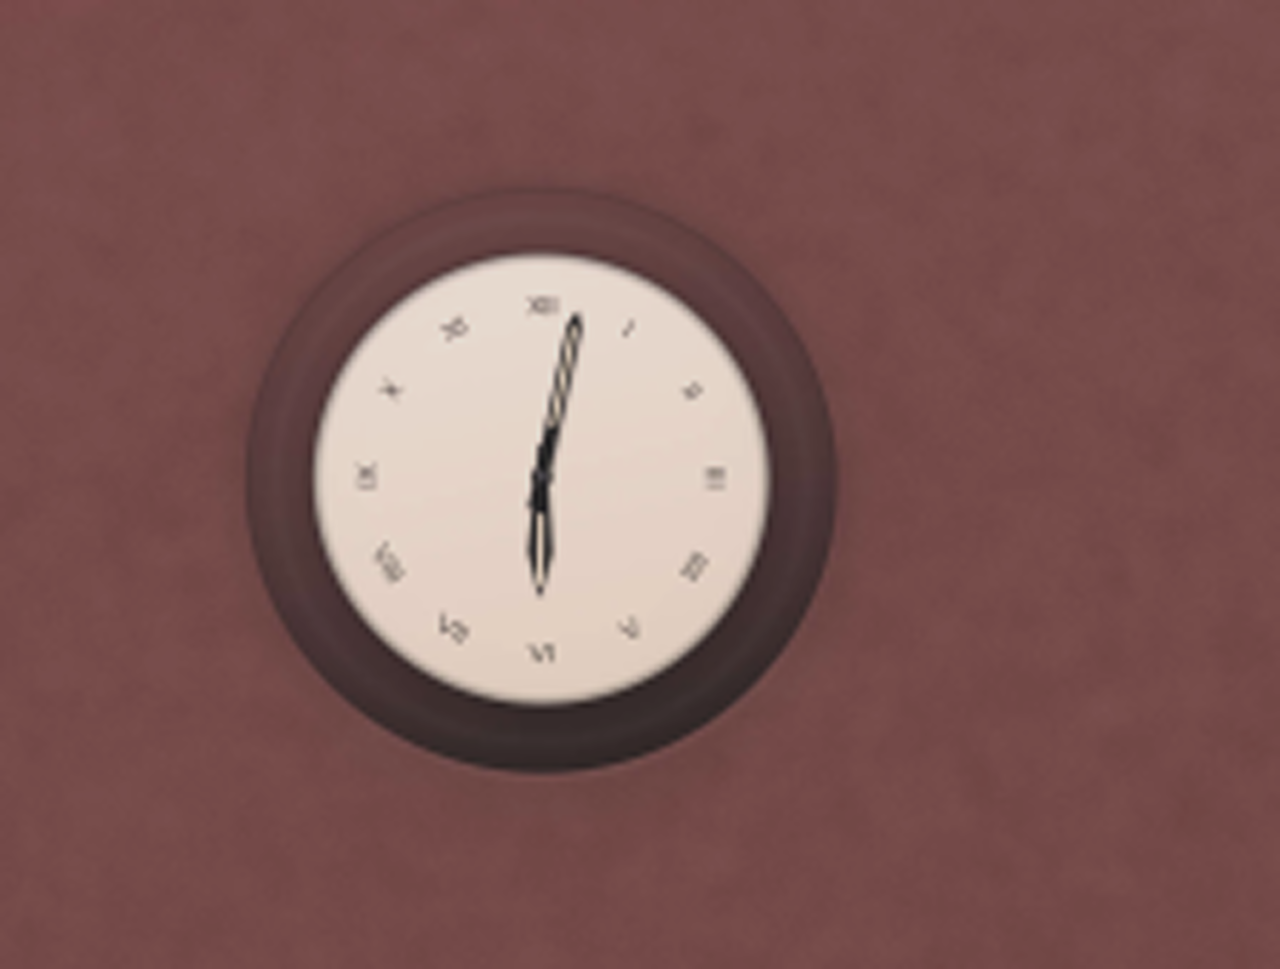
h=6 m=2
